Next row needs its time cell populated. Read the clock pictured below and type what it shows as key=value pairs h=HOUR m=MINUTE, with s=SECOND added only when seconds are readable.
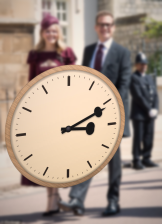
h=3 m=11
